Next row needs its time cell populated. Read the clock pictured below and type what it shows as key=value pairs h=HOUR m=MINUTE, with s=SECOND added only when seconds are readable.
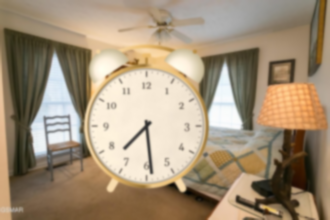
h=7 m=29
